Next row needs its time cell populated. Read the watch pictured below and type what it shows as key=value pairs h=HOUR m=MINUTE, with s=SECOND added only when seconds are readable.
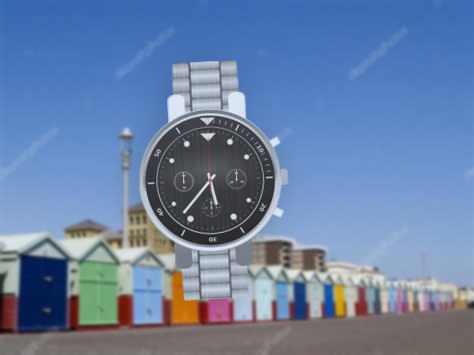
h=5 m=37
